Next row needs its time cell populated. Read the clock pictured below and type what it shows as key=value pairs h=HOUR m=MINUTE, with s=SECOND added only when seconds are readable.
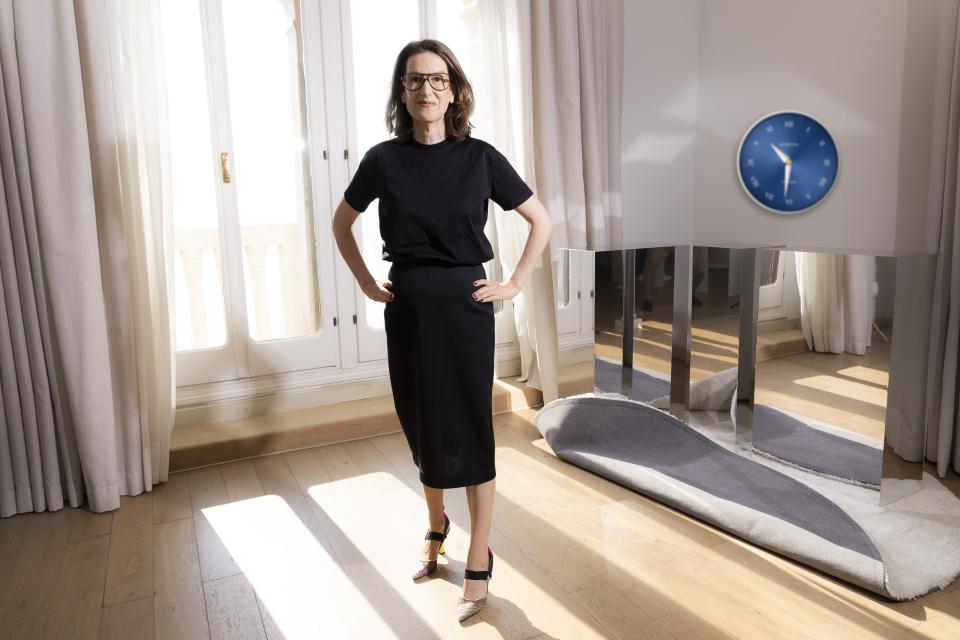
h=10 m=31
